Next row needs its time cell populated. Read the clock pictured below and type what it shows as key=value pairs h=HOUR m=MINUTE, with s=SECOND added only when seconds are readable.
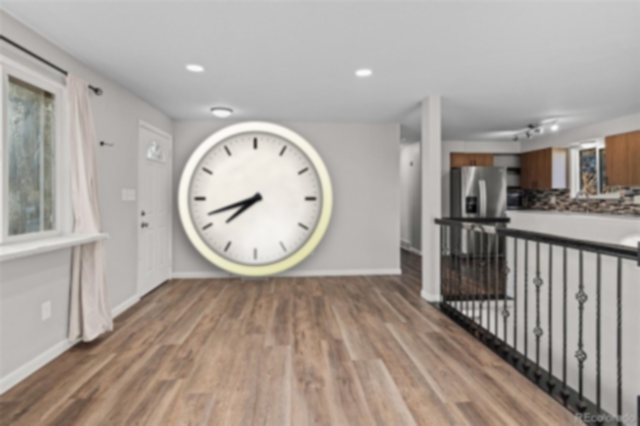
h=7 m=42
